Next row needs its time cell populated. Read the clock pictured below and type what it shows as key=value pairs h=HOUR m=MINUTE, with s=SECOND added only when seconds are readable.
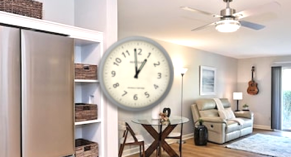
h=12 m=59
